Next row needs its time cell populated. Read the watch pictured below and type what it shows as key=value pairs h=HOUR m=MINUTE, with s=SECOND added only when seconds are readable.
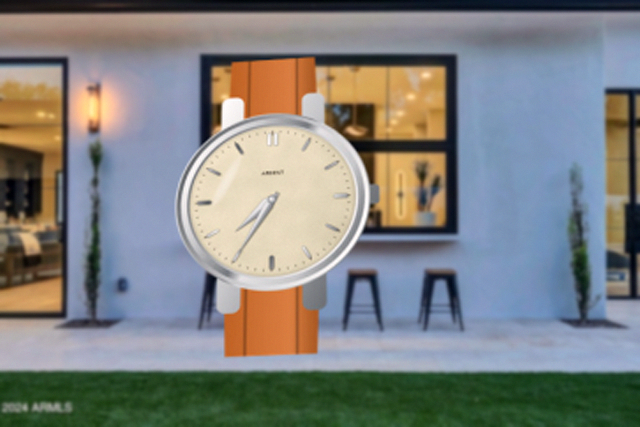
h=7 m=35
